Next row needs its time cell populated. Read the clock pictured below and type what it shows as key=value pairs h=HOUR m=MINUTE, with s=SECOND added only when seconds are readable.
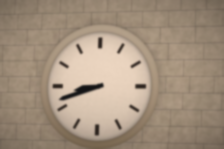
h=8 m=42
